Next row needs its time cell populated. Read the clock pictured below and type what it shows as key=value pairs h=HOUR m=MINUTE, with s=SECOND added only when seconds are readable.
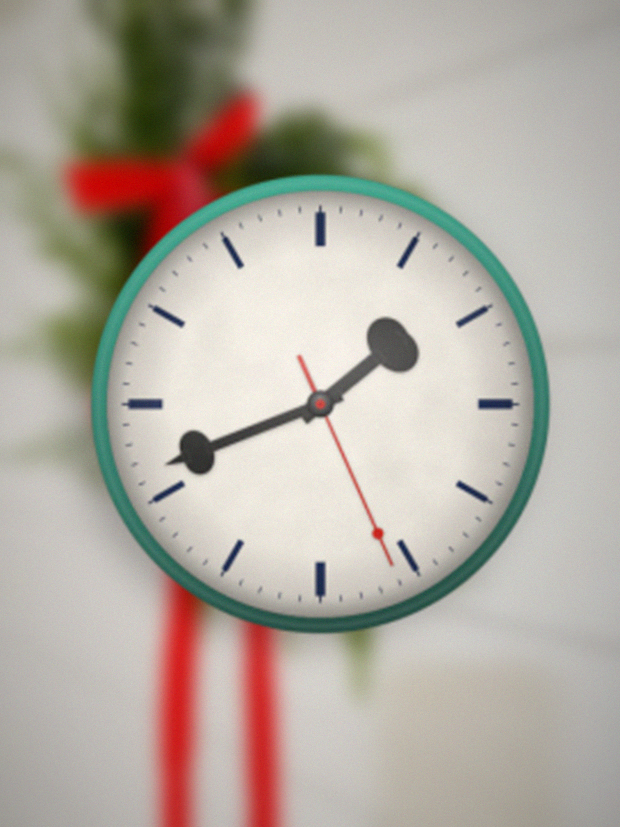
h=1 m=41 s=26
